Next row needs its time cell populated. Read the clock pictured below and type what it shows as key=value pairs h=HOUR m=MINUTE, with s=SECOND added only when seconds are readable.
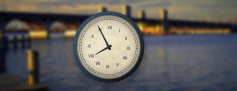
h=7 m=55
